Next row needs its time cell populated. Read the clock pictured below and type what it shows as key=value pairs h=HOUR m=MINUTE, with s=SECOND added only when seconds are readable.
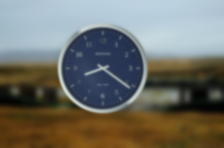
h=8 m=21
